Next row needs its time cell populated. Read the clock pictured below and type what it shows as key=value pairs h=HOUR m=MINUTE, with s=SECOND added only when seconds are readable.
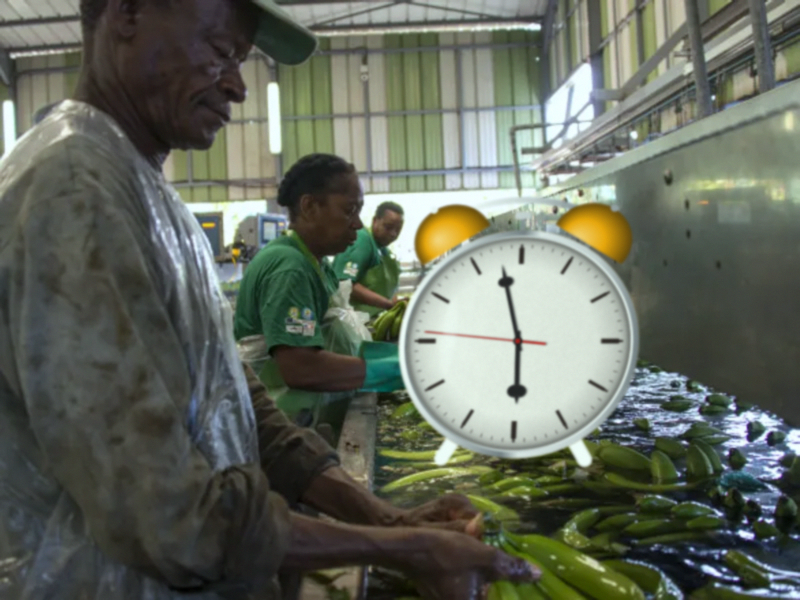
h=5 m=57 s=46
